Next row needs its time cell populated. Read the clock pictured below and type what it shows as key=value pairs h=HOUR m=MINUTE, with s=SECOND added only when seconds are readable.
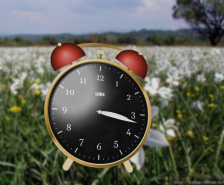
h=3 m=17
